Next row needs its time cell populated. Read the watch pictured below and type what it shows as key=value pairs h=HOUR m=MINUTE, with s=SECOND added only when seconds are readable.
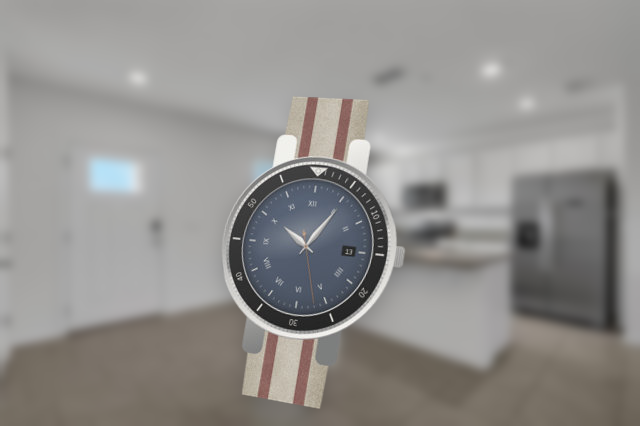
h=10 m=5 s=27
